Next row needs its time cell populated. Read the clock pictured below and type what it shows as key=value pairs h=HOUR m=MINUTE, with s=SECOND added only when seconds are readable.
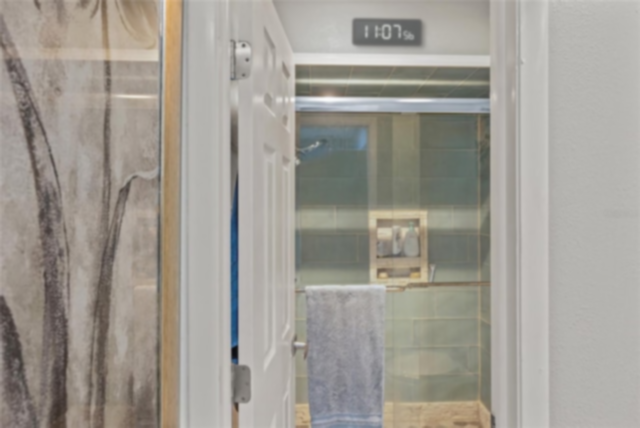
h=11 m=7
